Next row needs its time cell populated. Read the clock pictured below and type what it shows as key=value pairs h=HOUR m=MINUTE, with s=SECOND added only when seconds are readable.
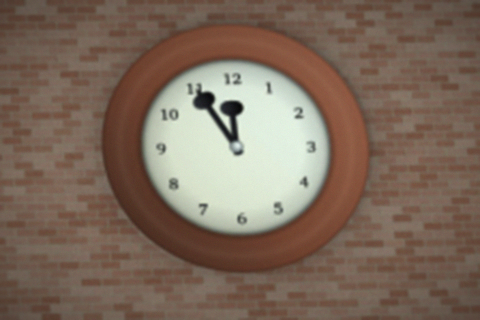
h=11 m=55
